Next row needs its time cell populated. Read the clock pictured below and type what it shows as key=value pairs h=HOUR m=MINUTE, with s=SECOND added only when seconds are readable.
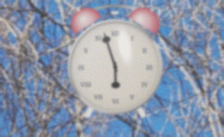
h=5 m=57
